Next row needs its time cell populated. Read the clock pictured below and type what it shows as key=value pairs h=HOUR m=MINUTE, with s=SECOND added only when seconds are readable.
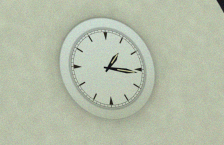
h=1 m=16
